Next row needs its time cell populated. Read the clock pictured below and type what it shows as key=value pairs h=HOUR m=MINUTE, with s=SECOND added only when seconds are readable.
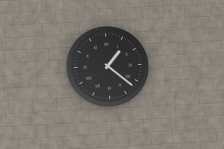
h=1 m=22
